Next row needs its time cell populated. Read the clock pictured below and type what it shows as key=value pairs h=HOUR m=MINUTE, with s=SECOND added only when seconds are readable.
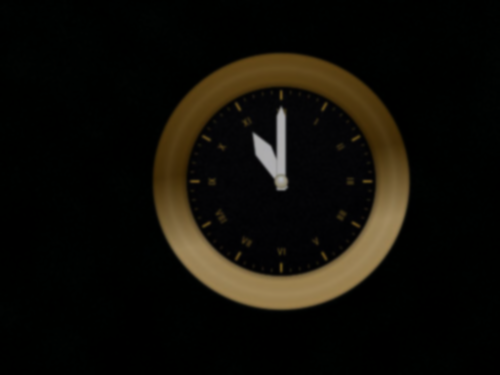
h=11 m=0
